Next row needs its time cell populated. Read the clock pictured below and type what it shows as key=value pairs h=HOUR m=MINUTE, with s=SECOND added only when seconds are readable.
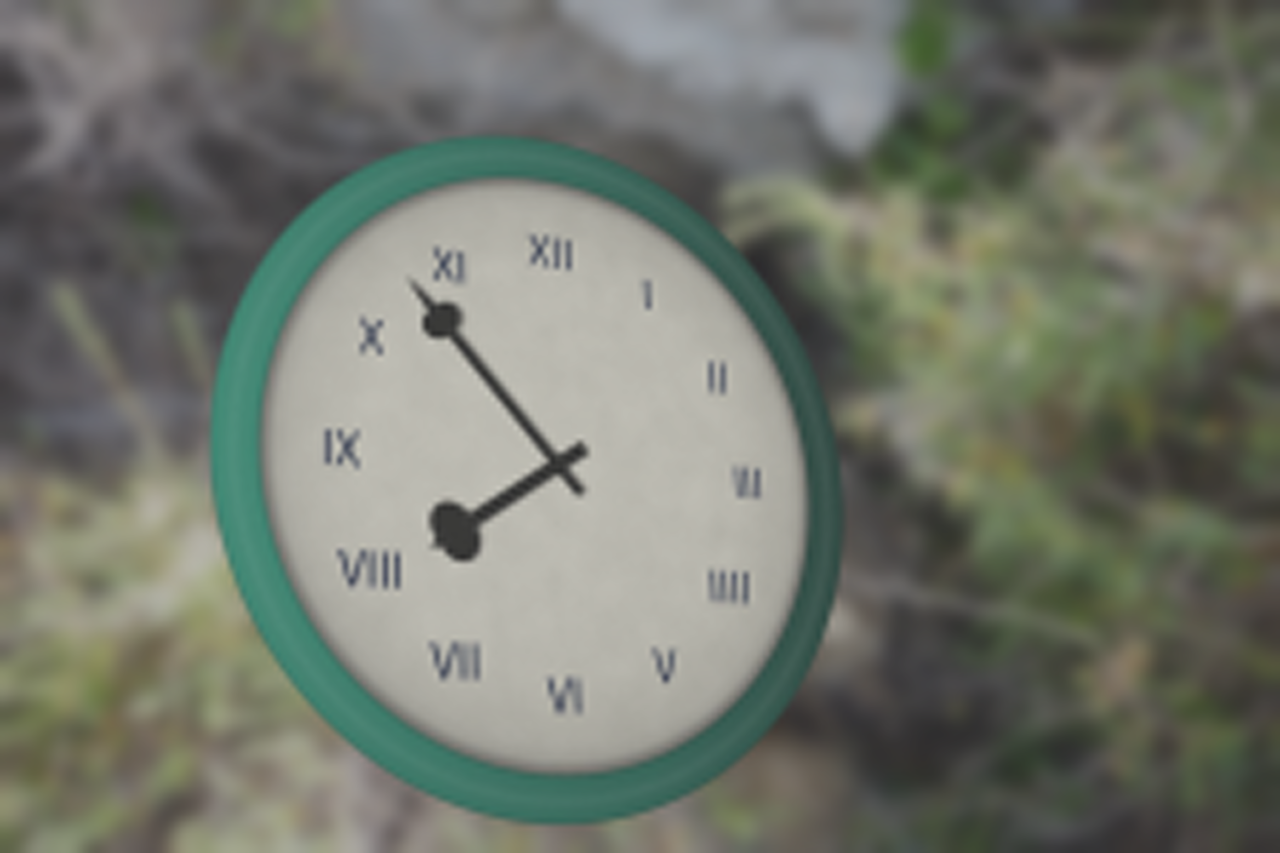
h=7 m=53
